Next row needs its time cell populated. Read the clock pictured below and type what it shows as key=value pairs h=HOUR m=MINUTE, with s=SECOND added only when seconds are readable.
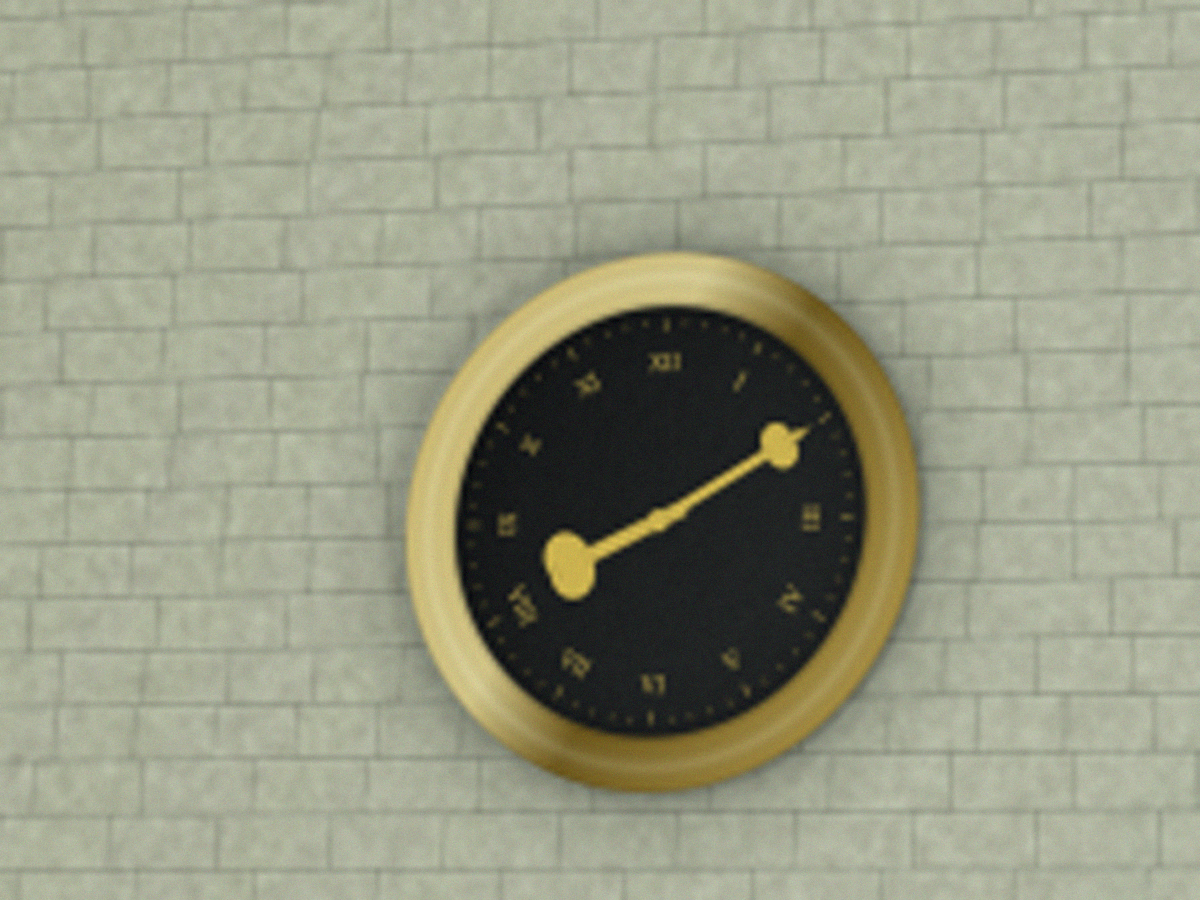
h=8 m=10
